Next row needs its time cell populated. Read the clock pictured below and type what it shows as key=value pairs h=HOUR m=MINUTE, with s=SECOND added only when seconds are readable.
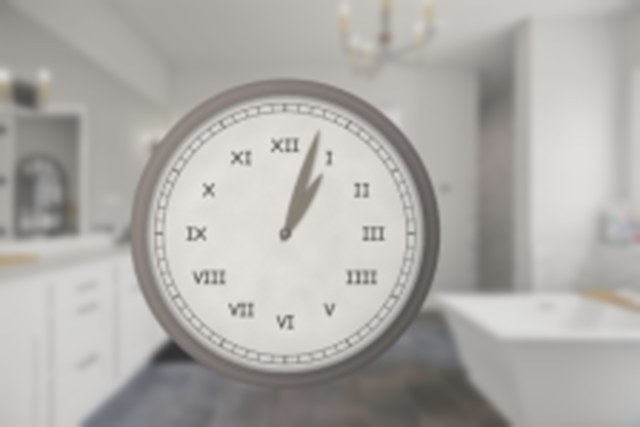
h=1 m=3
